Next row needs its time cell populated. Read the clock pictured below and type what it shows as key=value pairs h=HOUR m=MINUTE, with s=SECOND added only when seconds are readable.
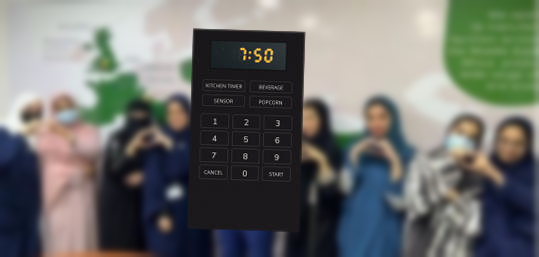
h=7 m=50
